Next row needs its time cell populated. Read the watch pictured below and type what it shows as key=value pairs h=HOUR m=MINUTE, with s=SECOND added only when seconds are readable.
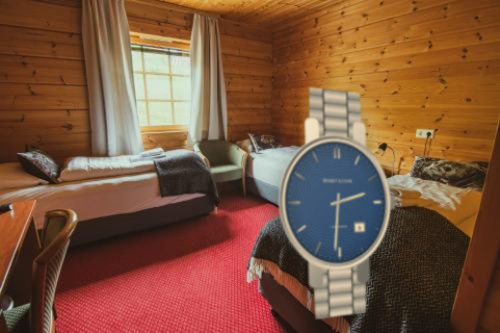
h=2 m=31
